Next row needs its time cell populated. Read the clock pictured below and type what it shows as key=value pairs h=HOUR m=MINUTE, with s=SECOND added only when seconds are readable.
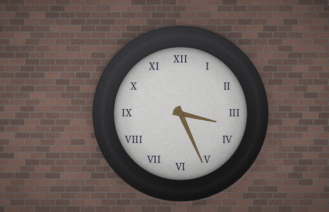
h=3 m=26
